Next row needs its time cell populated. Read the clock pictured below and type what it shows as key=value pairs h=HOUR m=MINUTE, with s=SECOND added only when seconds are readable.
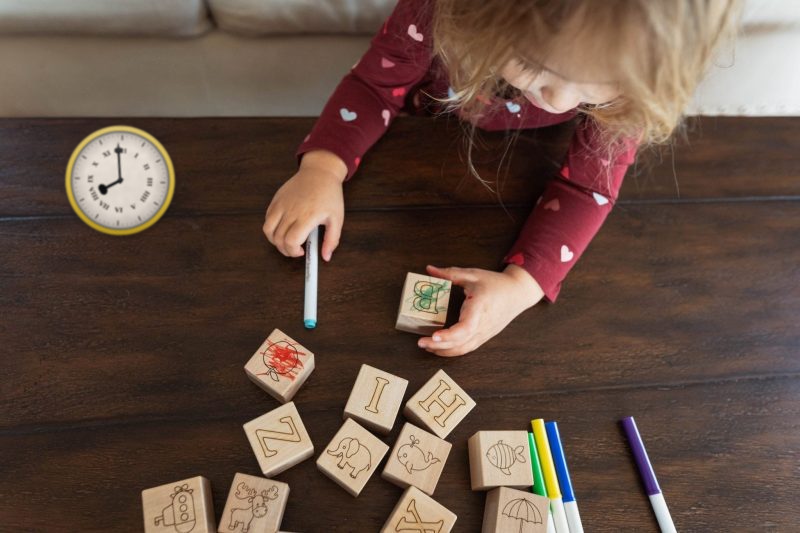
h=7 m=59
